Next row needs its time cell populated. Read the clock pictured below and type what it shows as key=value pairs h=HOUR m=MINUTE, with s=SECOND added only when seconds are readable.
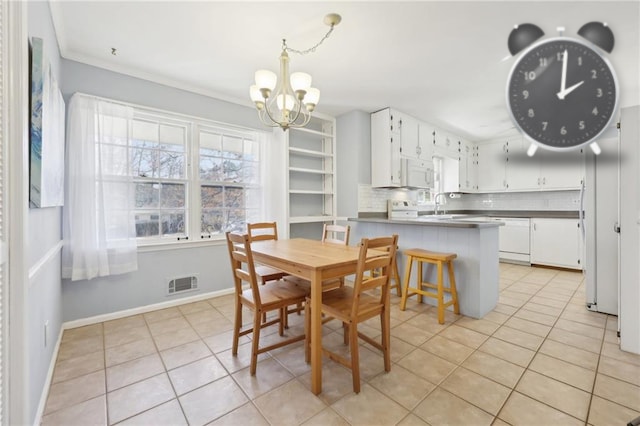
h=2 m=1
